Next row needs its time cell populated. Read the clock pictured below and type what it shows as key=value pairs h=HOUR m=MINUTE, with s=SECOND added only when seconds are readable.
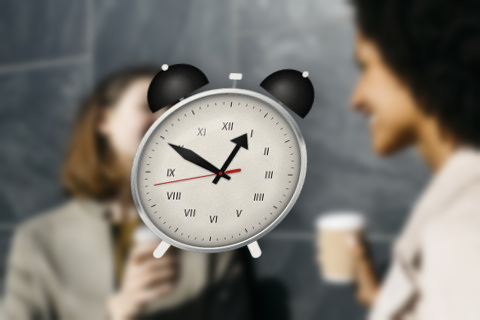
h=12 m=49 s=43
